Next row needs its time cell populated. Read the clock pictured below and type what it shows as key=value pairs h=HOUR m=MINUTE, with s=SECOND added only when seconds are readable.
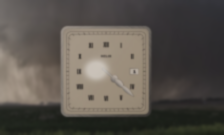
h=4 m=22
